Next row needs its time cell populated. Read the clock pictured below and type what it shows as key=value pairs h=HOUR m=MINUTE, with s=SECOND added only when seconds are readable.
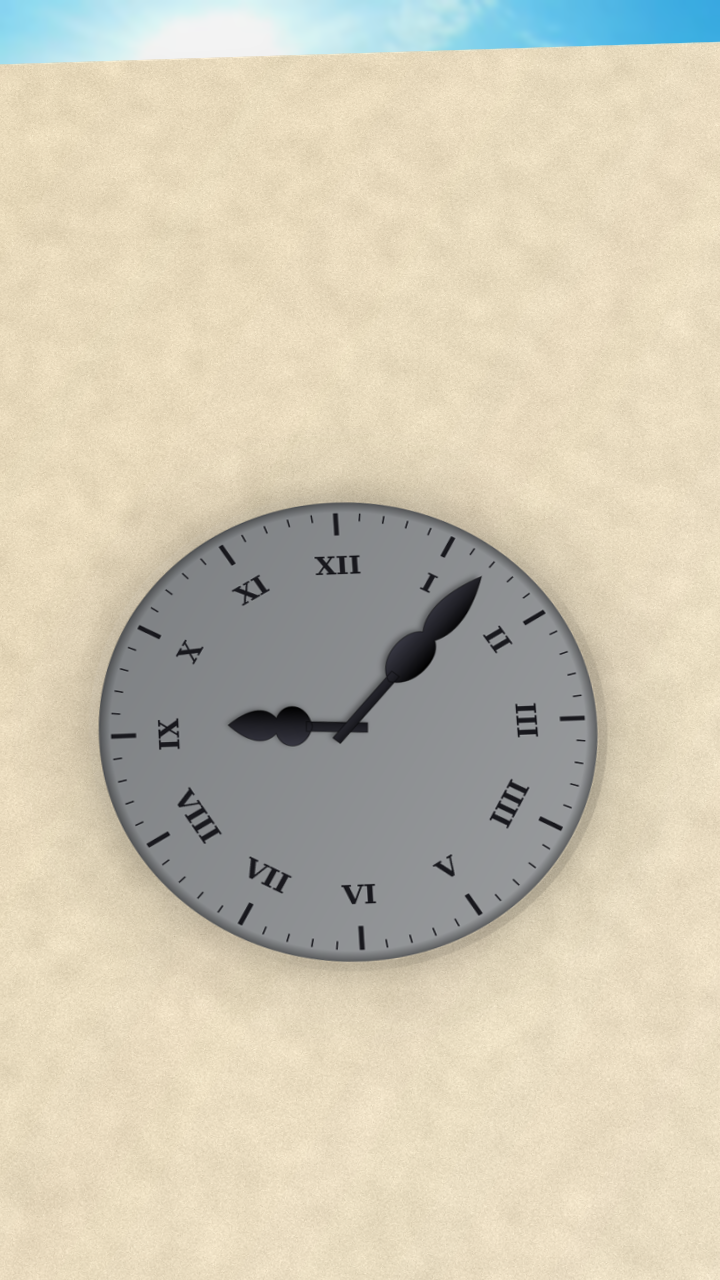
h=9 m=7
